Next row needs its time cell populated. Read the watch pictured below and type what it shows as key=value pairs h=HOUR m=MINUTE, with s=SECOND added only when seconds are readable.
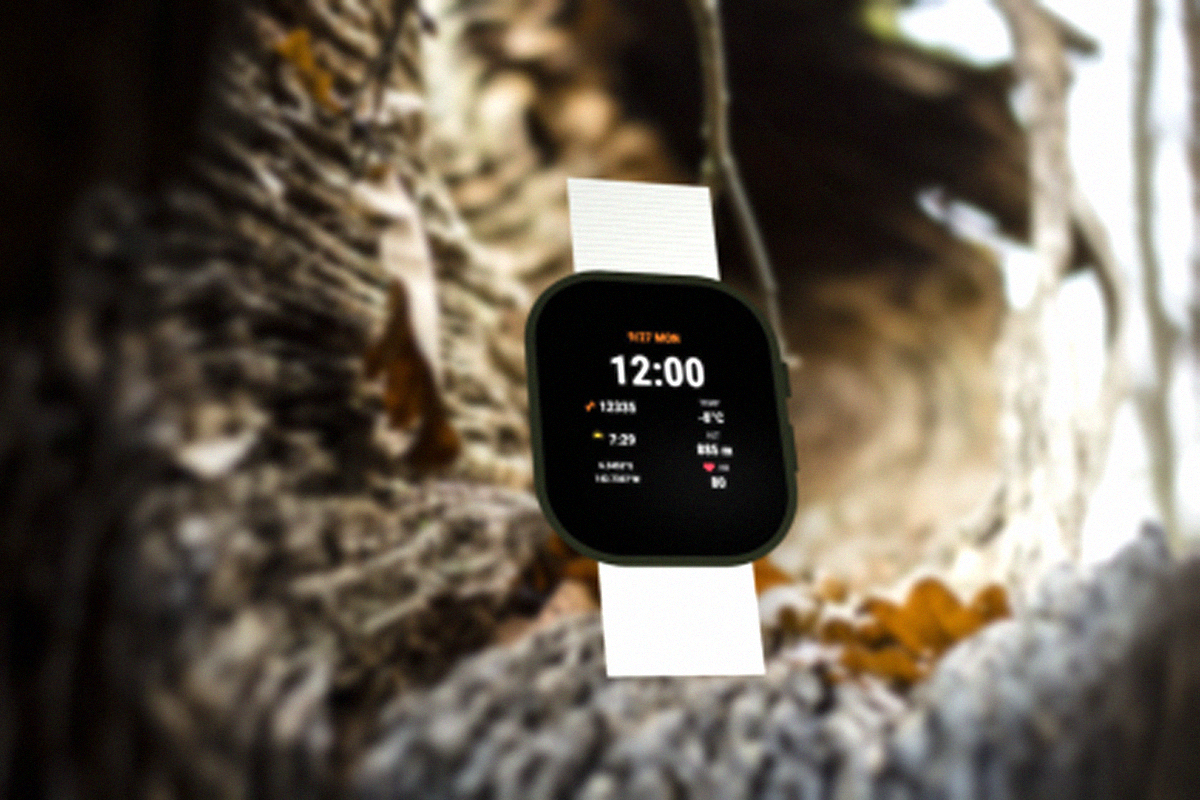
h=12 m=0
